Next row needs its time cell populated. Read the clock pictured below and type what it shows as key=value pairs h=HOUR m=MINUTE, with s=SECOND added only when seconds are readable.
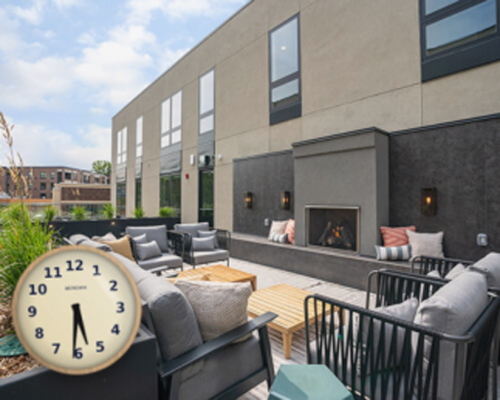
h=5 m=31
